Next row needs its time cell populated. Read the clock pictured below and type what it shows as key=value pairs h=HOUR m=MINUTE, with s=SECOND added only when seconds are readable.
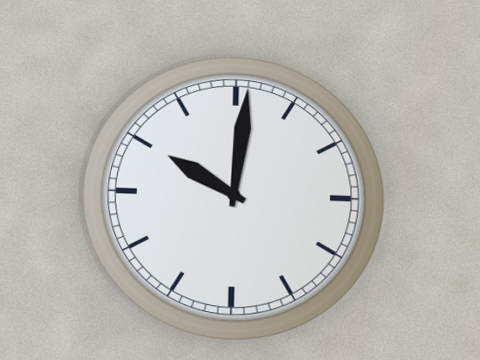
h=10 m=1
